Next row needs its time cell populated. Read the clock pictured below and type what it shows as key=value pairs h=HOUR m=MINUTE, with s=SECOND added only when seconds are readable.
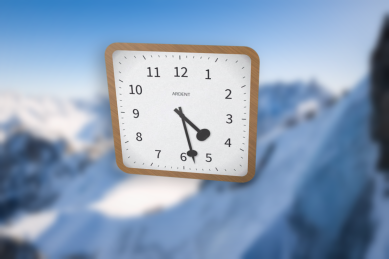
h=4 m=28
